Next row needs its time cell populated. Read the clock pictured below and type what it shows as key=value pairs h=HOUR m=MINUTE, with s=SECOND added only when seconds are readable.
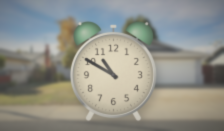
h=10 m=50
